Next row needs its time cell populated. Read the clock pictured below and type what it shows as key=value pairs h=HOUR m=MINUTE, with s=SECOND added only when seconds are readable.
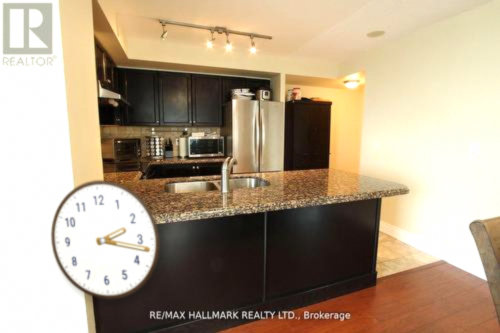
h=2 m=17
